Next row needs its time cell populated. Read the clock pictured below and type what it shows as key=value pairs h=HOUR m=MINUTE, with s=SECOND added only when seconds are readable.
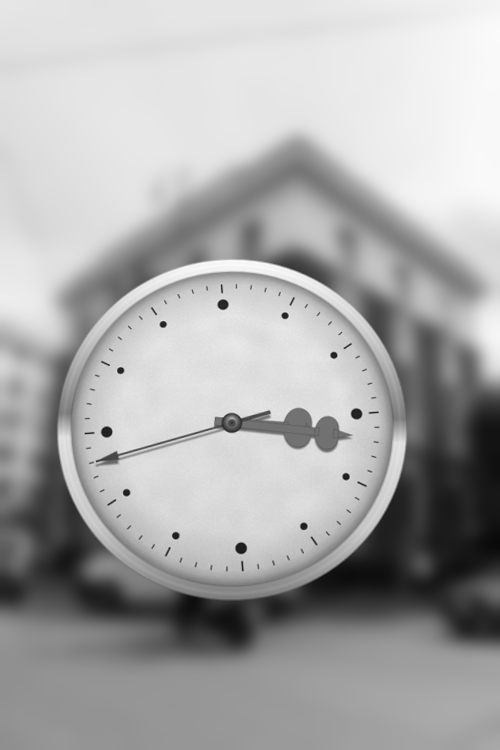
h=3 m=16 s=43
